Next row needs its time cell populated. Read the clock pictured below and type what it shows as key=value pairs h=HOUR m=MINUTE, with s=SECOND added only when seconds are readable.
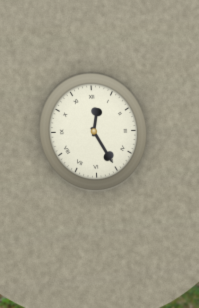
h=12 m=25
